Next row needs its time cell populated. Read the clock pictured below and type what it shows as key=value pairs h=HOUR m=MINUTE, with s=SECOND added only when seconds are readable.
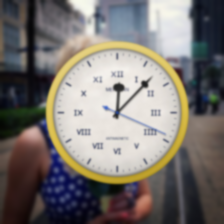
h=12 m=7 s=19
